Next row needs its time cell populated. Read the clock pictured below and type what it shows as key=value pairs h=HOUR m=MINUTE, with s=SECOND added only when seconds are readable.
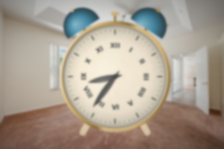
h=8 m=36
